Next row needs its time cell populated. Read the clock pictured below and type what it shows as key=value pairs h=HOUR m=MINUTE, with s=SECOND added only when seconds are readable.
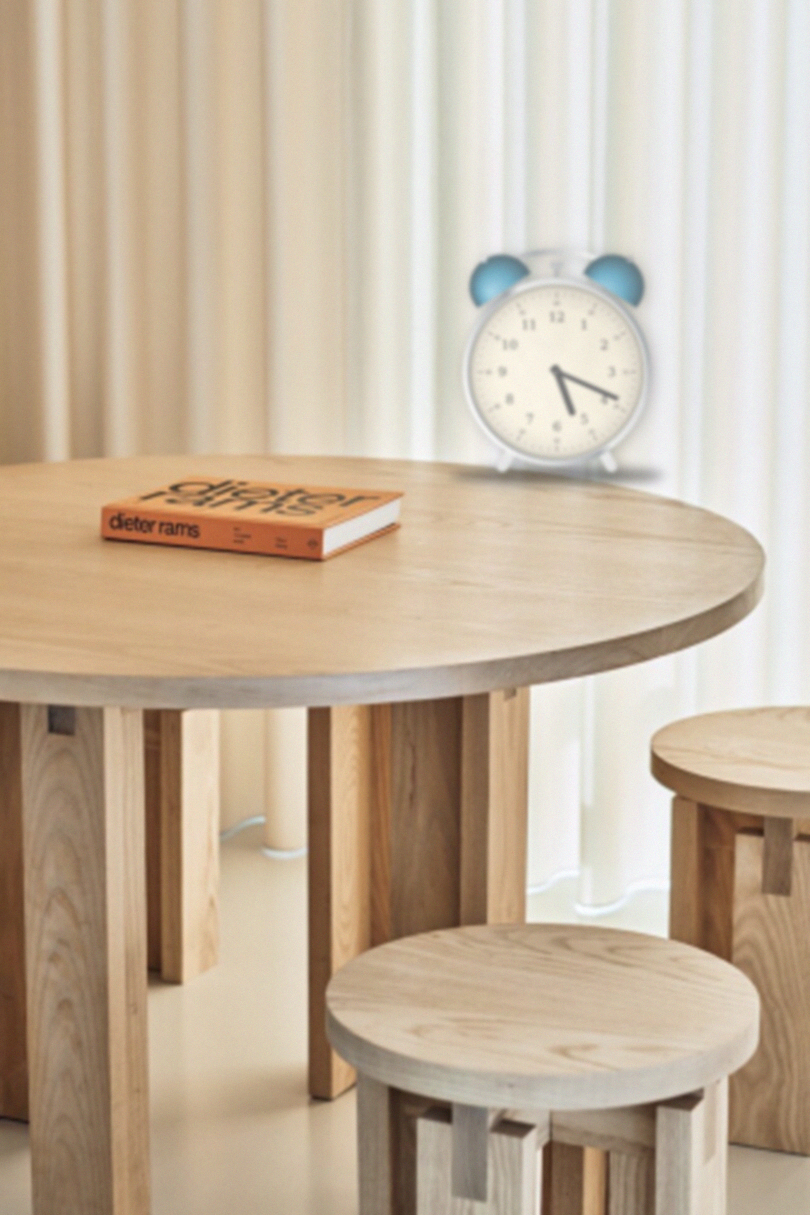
h=5 m=19
